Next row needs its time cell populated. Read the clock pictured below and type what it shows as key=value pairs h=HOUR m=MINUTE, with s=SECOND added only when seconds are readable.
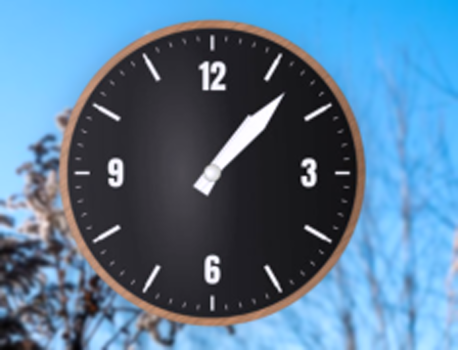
h=1 m=7
